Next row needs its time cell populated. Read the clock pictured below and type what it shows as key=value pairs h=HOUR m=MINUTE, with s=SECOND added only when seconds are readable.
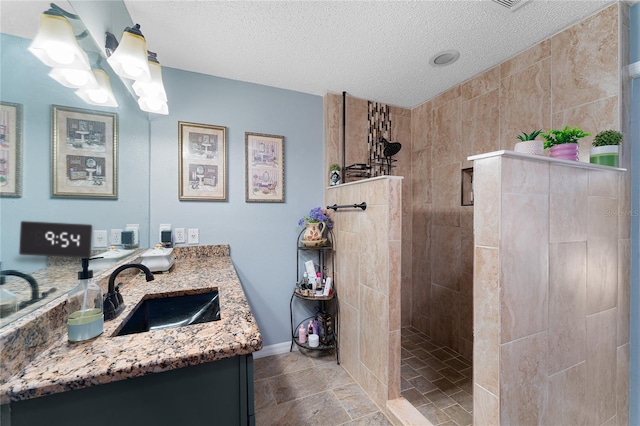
h=9 m=54
